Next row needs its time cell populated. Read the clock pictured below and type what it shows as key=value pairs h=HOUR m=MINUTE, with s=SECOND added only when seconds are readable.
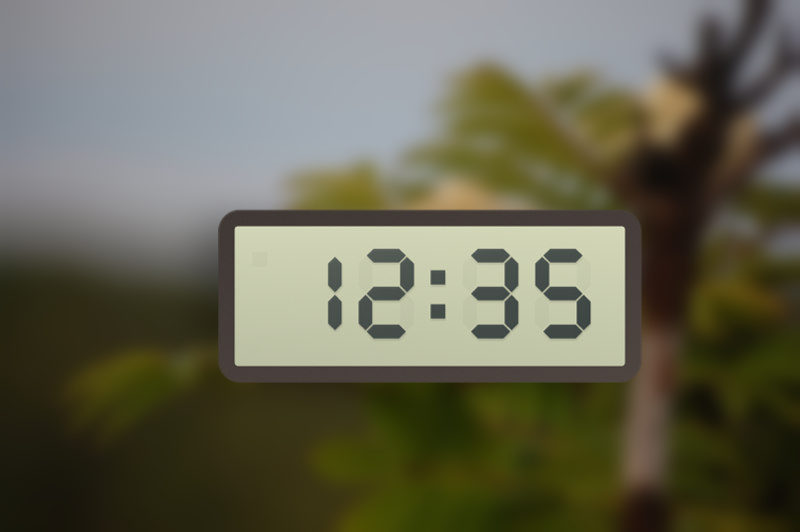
h=12 m=35
